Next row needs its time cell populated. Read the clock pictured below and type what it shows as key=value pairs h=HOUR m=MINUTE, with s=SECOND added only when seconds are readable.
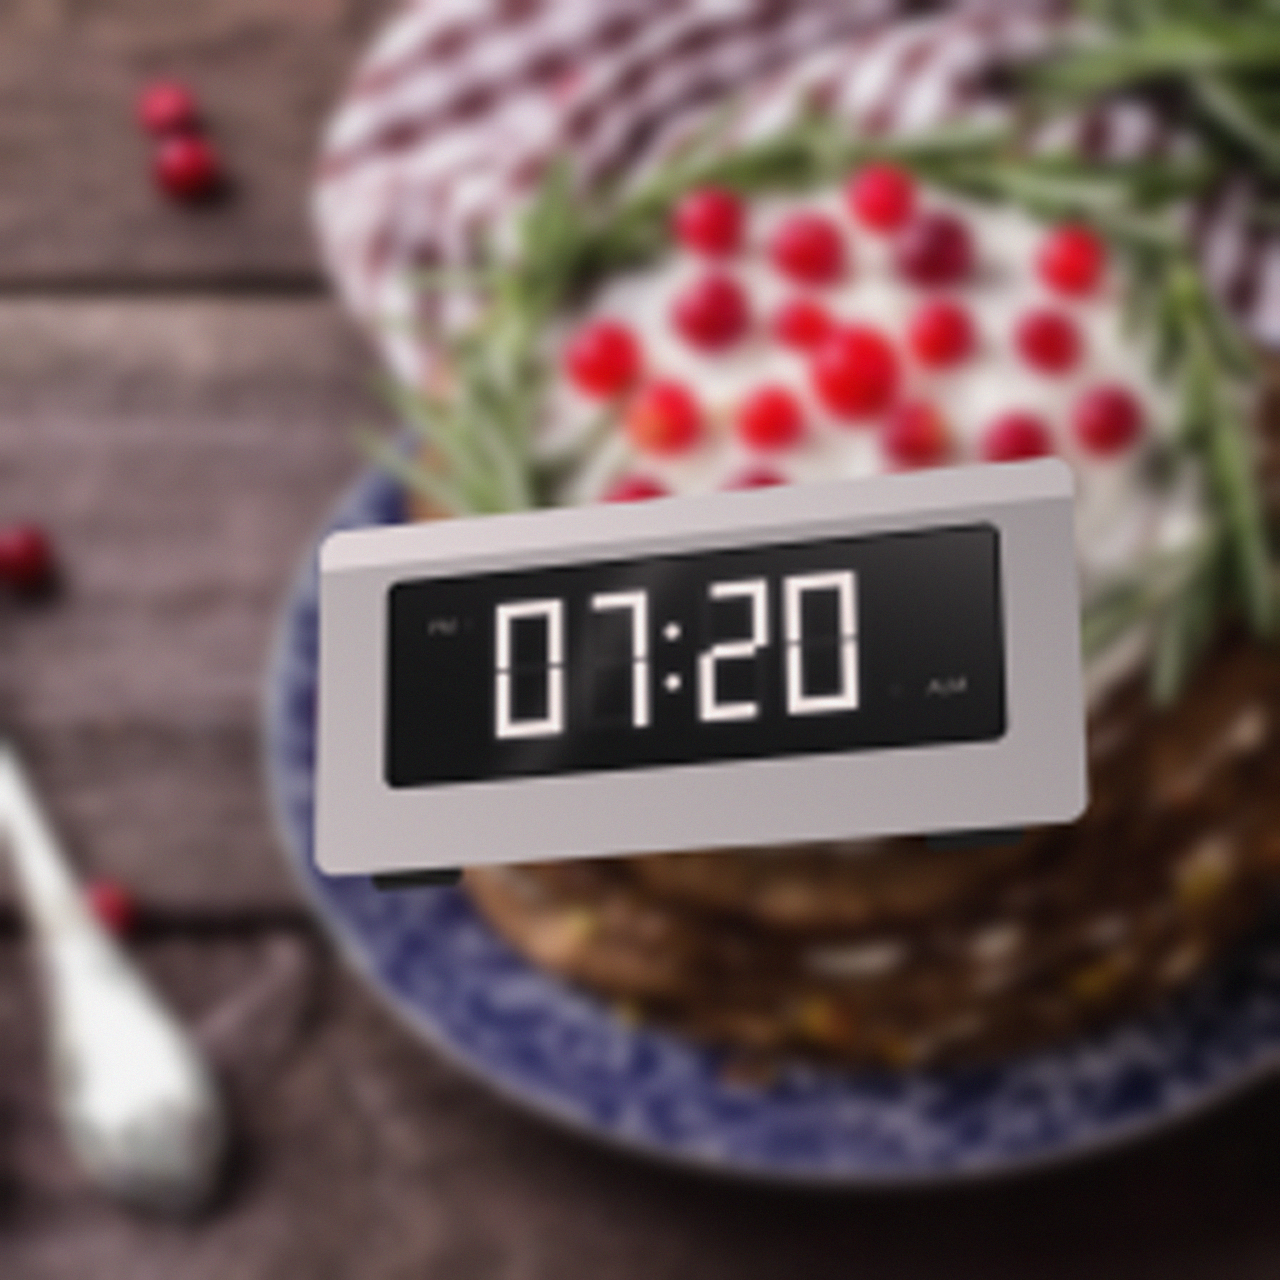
h=7 m=20
